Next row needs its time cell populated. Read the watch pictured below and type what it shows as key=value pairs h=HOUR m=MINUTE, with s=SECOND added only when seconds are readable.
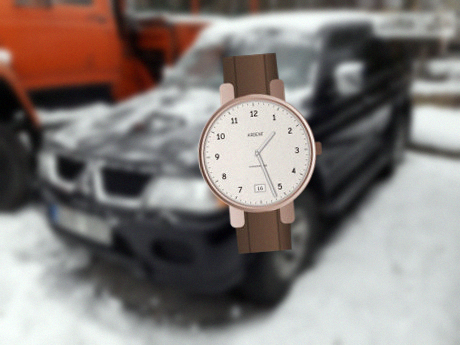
h=1 m=27
